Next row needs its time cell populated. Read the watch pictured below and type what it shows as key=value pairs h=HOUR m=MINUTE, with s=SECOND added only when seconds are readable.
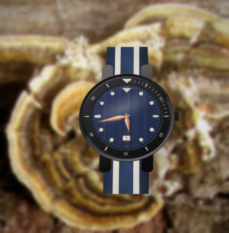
h=5 m=43
